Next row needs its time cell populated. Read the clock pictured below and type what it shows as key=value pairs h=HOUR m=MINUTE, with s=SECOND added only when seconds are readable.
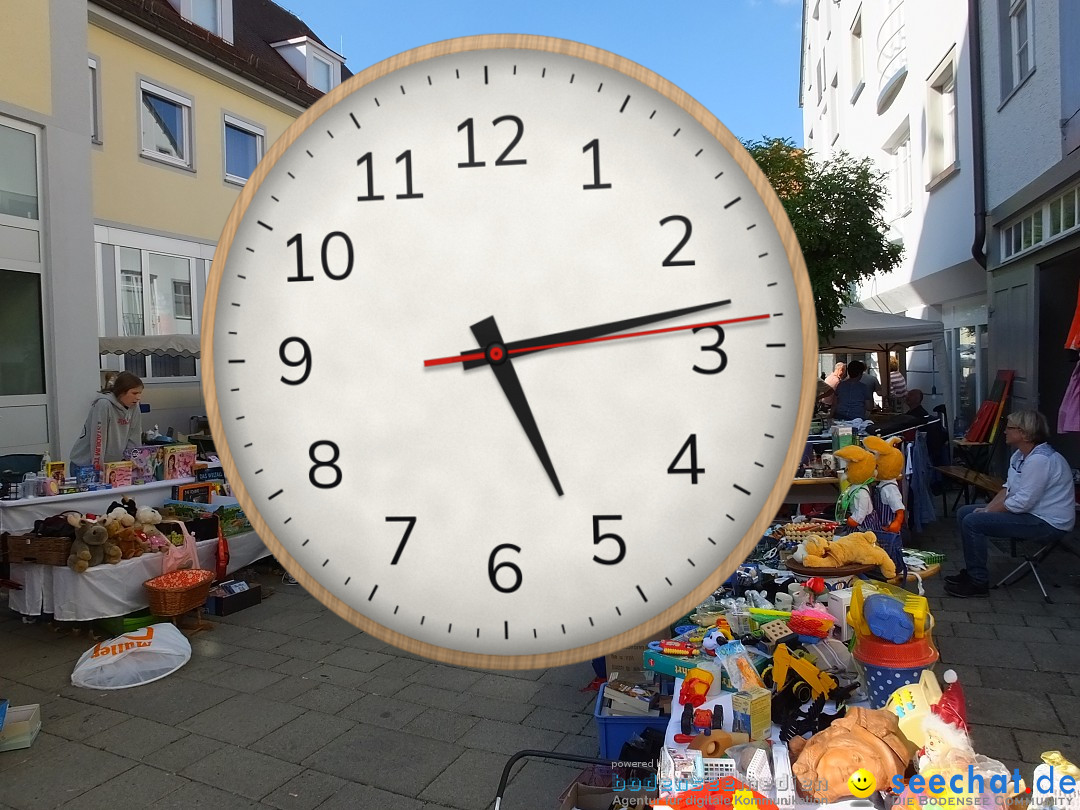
h=5 m=13 s=14
